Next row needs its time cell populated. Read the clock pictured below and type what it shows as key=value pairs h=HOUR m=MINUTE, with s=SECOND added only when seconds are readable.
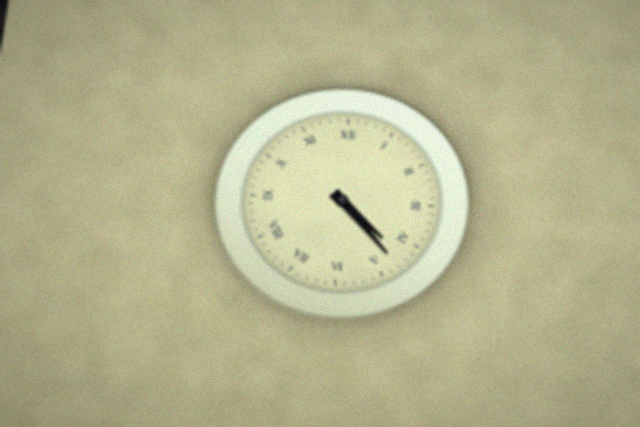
h=4 m=23
